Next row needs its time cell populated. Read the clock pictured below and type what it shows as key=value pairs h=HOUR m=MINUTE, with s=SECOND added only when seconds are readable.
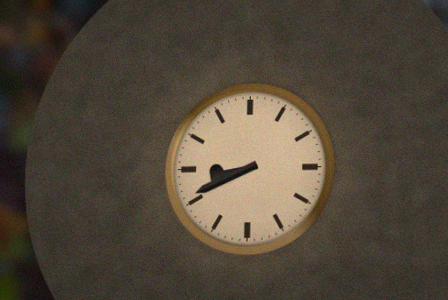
h=8 m=41
